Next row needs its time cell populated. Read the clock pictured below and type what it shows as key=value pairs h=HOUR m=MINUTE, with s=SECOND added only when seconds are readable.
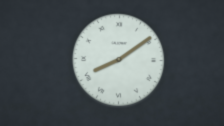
h=8 m=9
